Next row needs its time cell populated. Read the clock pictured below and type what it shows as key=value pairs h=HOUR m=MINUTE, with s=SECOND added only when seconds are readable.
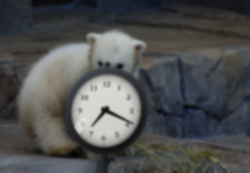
h=7 m=19
